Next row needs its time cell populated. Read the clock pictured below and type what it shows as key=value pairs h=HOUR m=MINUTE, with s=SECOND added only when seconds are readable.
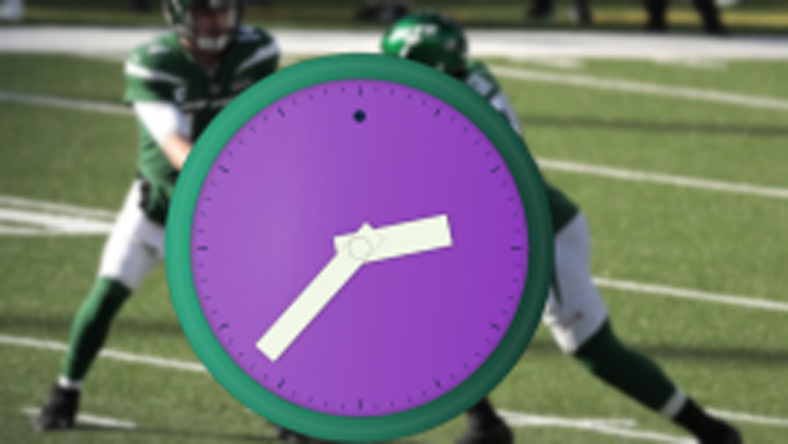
h=2 m=37
